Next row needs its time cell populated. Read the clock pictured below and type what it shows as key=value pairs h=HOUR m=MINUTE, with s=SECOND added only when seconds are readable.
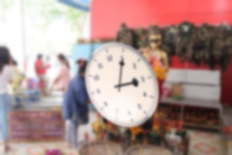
h=3 m=5
